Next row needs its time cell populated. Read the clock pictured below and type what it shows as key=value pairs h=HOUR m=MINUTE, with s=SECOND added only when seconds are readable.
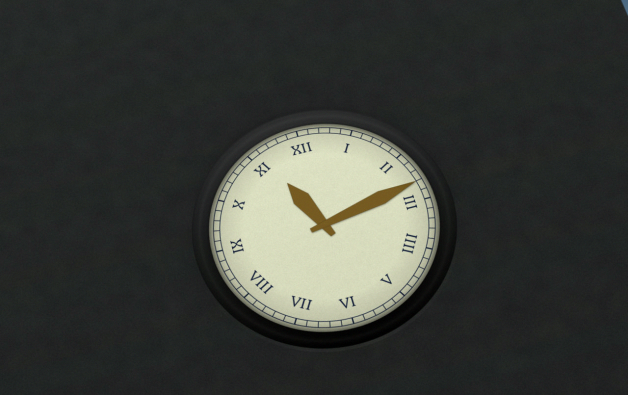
h=11 m=13
